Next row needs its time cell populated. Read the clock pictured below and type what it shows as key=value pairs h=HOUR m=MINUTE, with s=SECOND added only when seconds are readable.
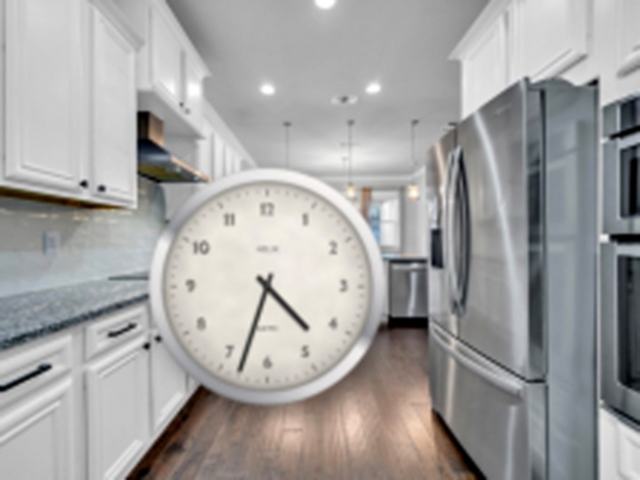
h=4 m=33
